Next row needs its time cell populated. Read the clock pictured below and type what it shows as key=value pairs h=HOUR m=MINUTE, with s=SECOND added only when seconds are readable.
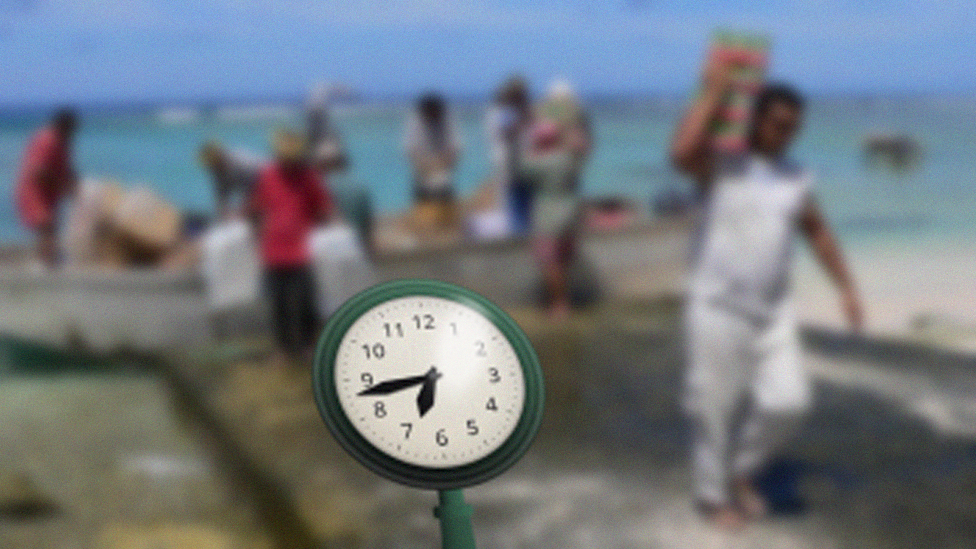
h=6 m=43
